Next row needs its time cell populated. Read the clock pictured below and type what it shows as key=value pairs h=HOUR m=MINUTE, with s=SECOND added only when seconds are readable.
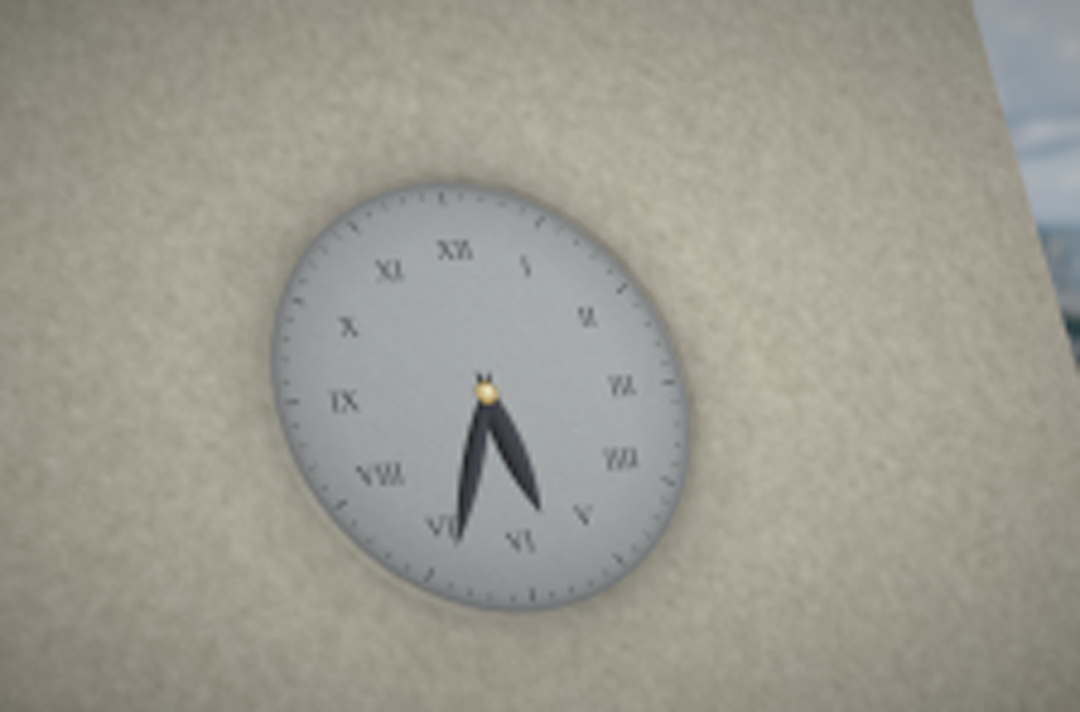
h=5 m=34
